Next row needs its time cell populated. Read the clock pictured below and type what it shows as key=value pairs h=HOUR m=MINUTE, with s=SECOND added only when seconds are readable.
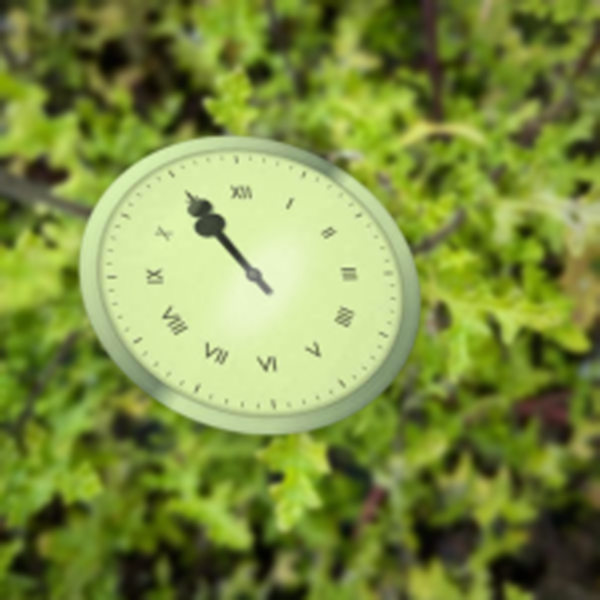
h=10 m=55
